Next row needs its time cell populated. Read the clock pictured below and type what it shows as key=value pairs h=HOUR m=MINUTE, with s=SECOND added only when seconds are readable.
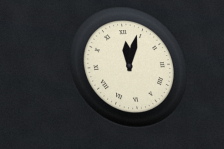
h=12 m=4
